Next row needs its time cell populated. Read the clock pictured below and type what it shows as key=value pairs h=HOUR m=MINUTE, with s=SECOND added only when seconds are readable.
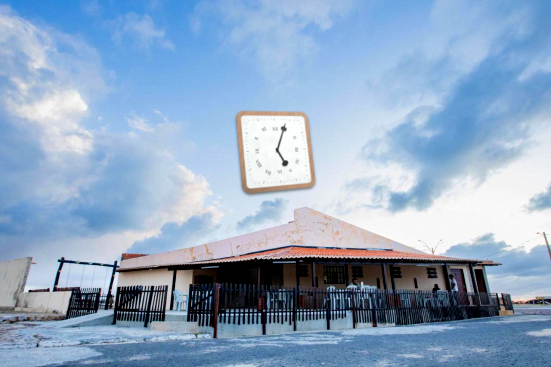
h=5 m=4
